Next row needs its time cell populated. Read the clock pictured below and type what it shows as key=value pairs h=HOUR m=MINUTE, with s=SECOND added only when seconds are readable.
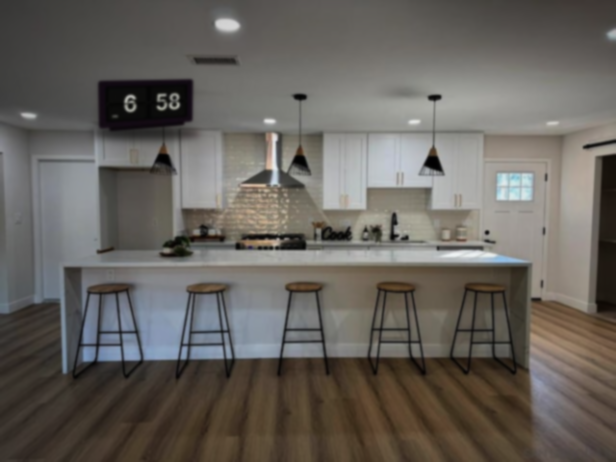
h=6 m=58
